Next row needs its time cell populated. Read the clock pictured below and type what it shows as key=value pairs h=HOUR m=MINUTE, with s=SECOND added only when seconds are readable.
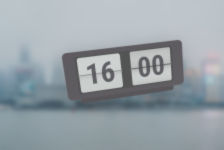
h=16 m=0
